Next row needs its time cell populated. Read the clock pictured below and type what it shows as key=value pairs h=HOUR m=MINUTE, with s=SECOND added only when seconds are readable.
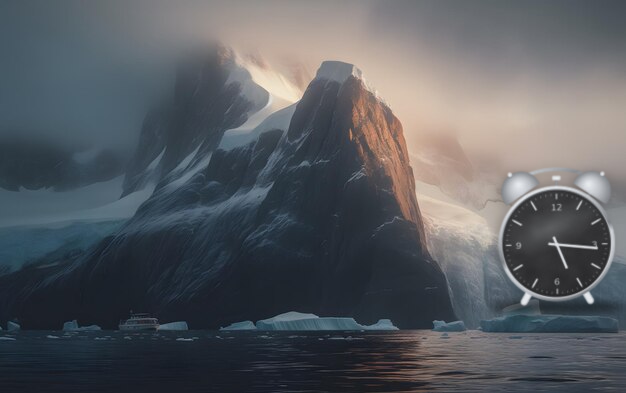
h=5 m=16
